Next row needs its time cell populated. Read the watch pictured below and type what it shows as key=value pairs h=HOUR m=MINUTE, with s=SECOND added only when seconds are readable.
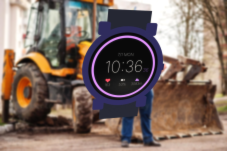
h=10 m=36
